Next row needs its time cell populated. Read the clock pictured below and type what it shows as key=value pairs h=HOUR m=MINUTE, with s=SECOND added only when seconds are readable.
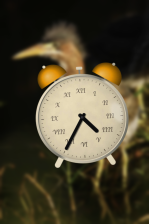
h=4 m=35
